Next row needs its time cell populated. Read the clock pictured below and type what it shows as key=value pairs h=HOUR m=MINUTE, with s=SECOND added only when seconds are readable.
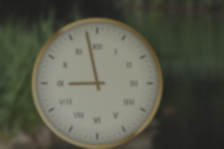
h=8 m=58
